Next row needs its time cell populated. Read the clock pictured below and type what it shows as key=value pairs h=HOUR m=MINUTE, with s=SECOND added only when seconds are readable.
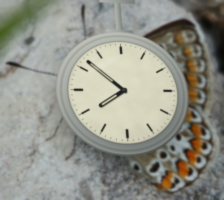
h=7 m=52
